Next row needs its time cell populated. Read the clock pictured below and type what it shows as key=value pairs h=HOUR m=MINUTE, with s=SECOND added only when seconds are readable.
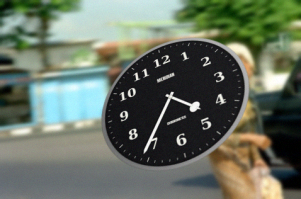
h=4 m=36
